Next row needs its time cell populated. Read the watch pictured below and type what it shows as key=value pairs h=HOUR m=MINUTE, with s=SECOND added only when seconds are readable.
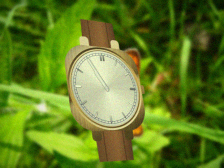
h=10 m=55
